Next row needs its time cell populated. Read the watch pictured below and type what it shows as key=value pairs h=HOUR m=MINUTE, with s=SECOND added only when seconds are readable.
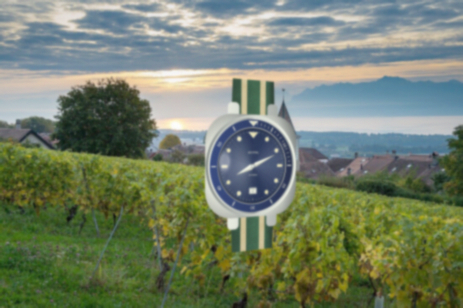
h=8 m=11
